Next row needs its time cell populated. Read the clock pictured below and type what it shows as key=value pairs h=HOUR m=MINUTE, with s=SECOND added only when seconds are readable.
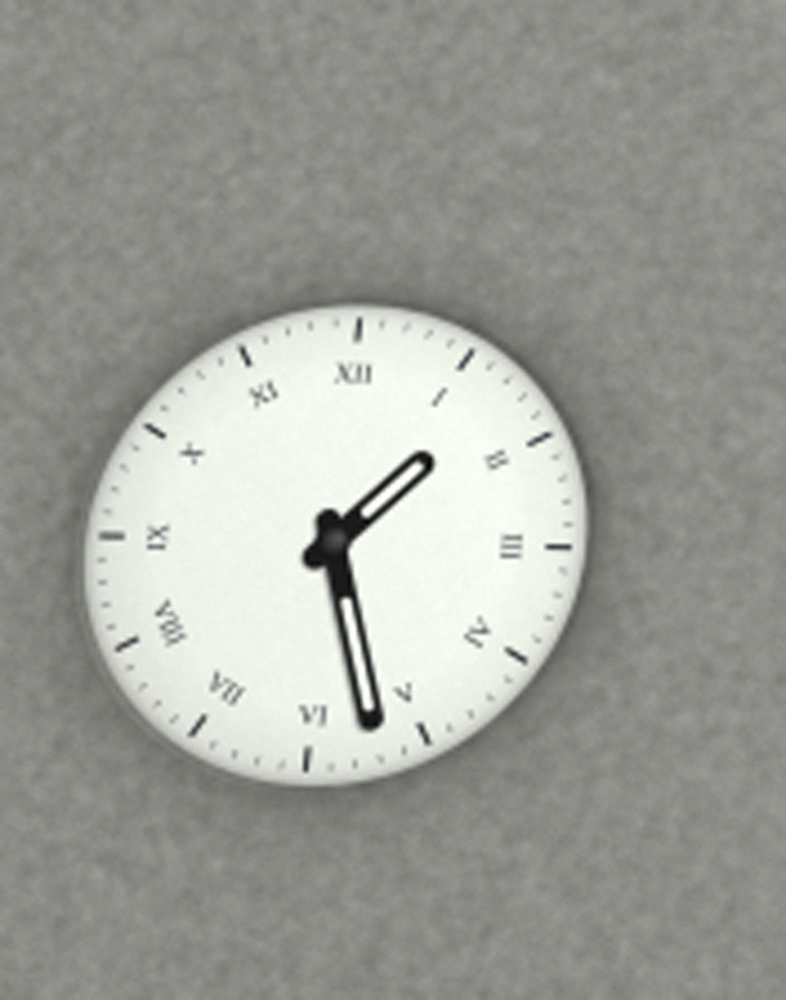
h=1 m=27
